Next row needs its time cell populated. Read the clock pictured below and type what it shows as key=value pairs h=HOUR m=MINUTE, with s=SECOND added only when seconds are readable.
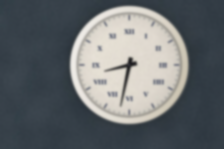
h=8 m=32
